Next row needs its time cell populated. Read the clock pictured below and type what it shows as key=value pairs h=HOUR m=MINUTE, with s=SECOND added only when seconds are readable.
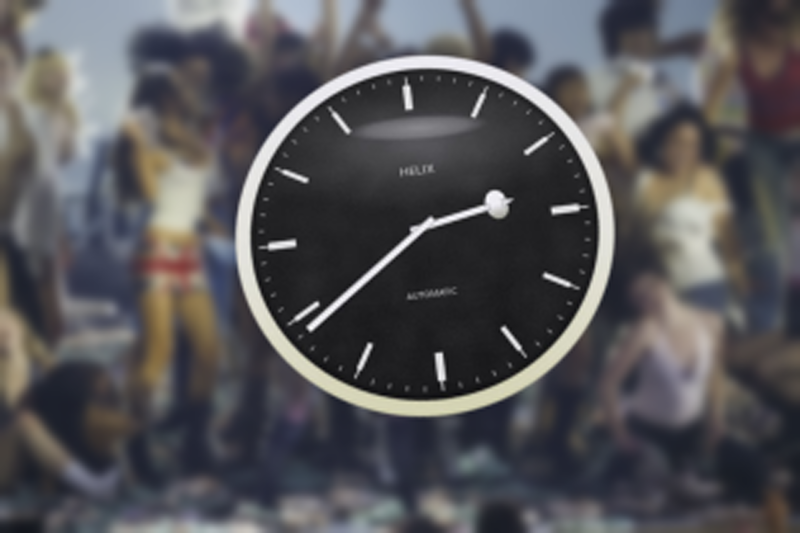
h=2 m=39
